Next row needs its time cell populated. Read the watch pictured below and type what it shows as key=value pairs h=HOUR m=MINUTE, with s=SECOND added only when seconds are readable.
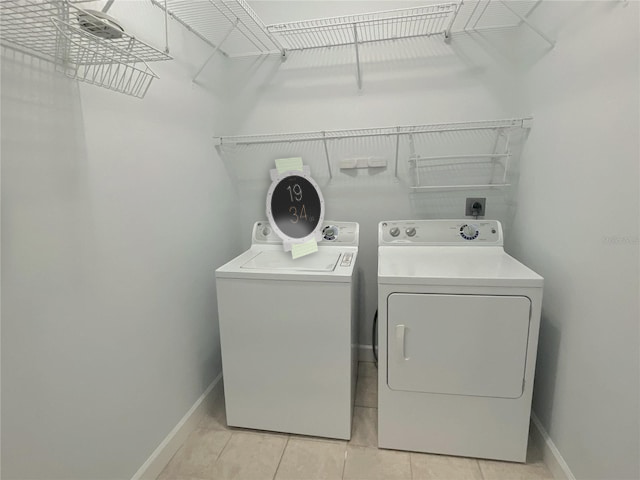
h=19 m=34
